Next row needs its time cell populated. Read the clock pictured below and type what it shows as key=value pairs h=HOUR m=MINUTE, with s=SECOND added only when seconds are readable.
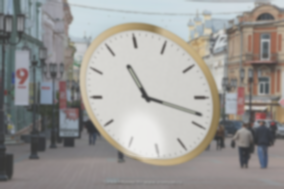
h=11 m=18
